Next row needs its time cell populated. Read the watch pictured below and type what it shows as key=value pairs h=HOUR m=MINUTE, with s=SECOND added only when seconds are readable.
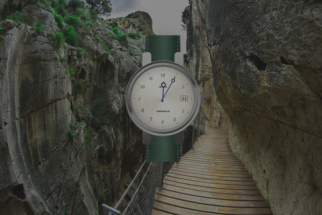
h=12 m=5
